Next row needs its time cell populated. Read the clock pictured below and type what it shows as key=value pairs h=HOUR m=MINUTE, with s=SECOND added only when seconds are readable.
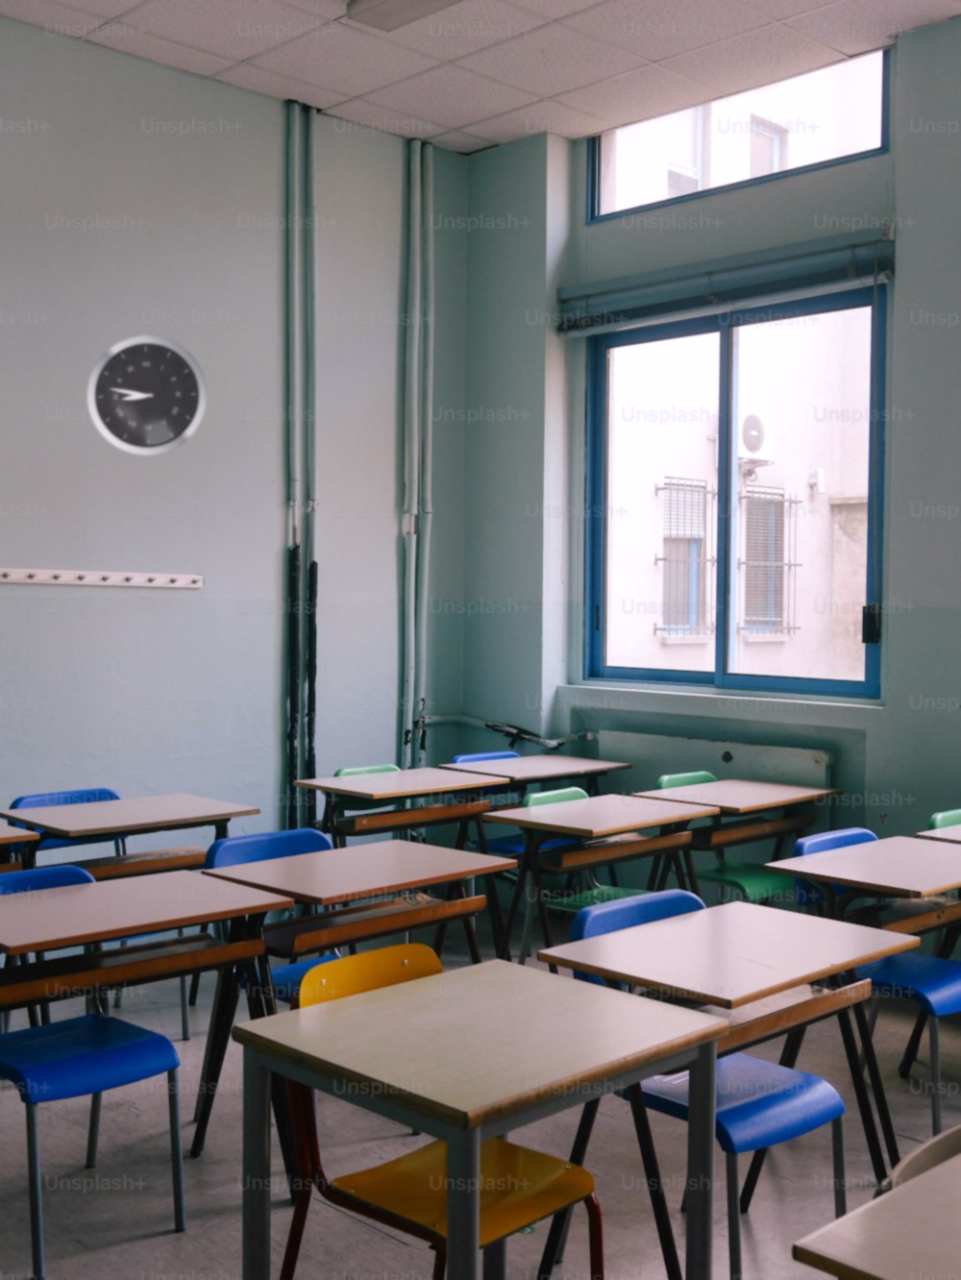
h=8 m=47
